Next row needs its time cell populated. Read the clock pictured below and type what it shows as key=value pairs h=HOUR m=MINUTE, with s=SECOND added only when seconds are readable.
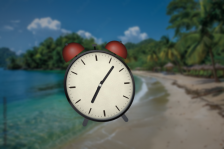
h=7 m=7
